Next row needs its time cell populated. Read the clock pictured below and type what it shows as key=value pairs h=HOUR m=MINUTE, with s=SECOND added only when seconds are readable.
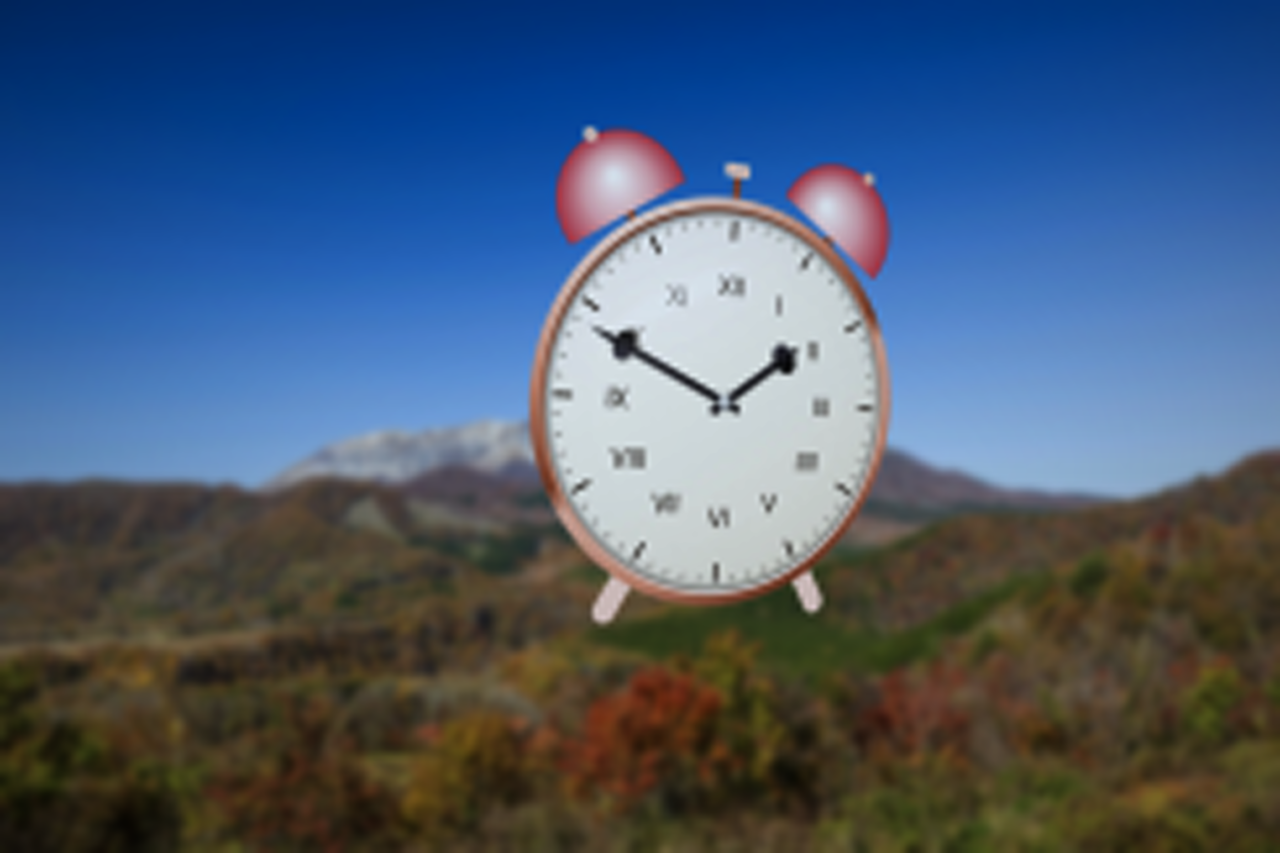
h=1 m=49
